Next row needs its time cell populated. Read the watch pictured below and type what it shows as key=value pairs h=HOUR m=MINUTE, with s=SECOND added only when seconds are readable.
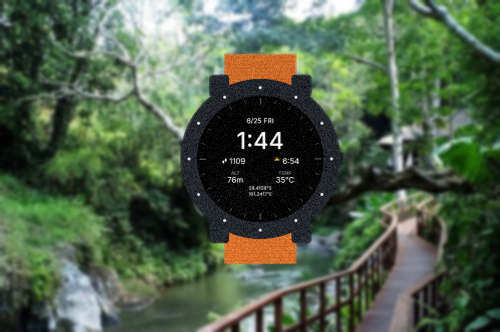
h=1 m=44
